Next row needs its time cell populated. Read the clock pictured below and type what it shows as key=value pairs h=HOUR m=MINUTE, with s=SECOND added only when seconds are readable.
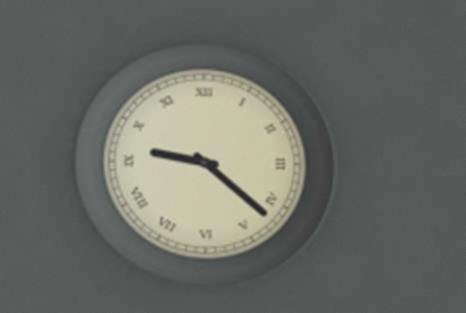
h=9 m=22
